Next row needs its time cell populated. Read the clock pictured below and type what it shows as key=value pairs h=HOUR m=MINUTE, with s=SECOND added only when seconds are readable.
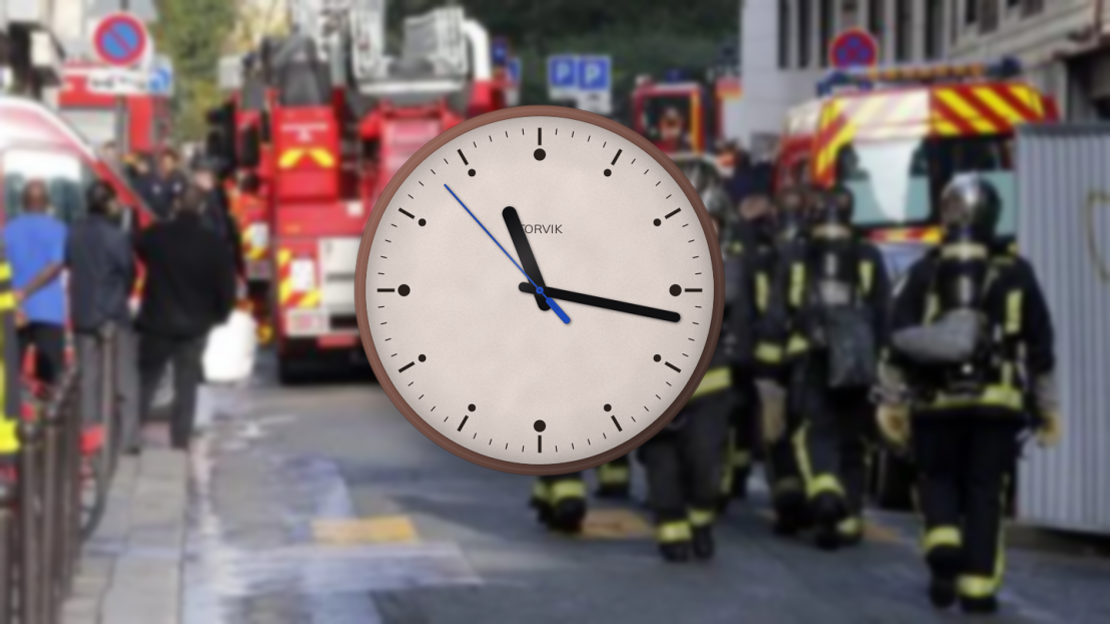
h=11 m=16 s=53
